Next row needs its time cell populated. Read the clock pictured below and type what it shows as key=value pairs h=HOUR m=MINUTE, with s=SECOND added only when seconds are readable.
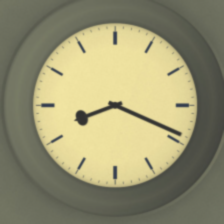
h=8 m=19
